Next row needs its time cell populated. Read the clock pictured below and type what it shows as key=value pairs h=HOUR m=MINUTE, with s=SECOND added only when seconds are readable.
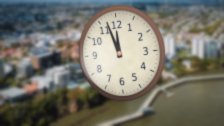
h=11 m=57
